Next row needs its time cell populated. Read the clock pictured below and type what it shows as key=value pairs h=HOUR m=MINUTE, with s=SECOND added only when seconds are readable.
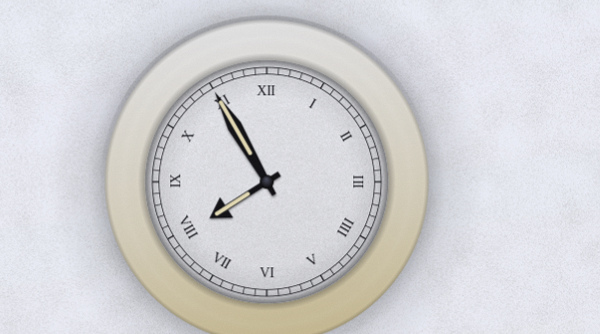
h=7 m=55
